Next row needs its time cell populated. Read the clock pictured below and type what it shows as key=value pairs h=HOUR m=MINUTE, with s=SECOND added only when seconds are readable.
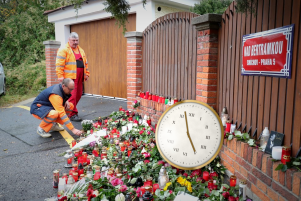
h=4 m=57
